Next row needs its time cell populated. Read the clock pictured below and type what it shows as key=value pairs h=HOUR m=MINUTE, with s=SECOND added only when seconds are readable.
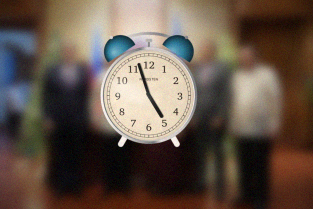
h=4 m=57
